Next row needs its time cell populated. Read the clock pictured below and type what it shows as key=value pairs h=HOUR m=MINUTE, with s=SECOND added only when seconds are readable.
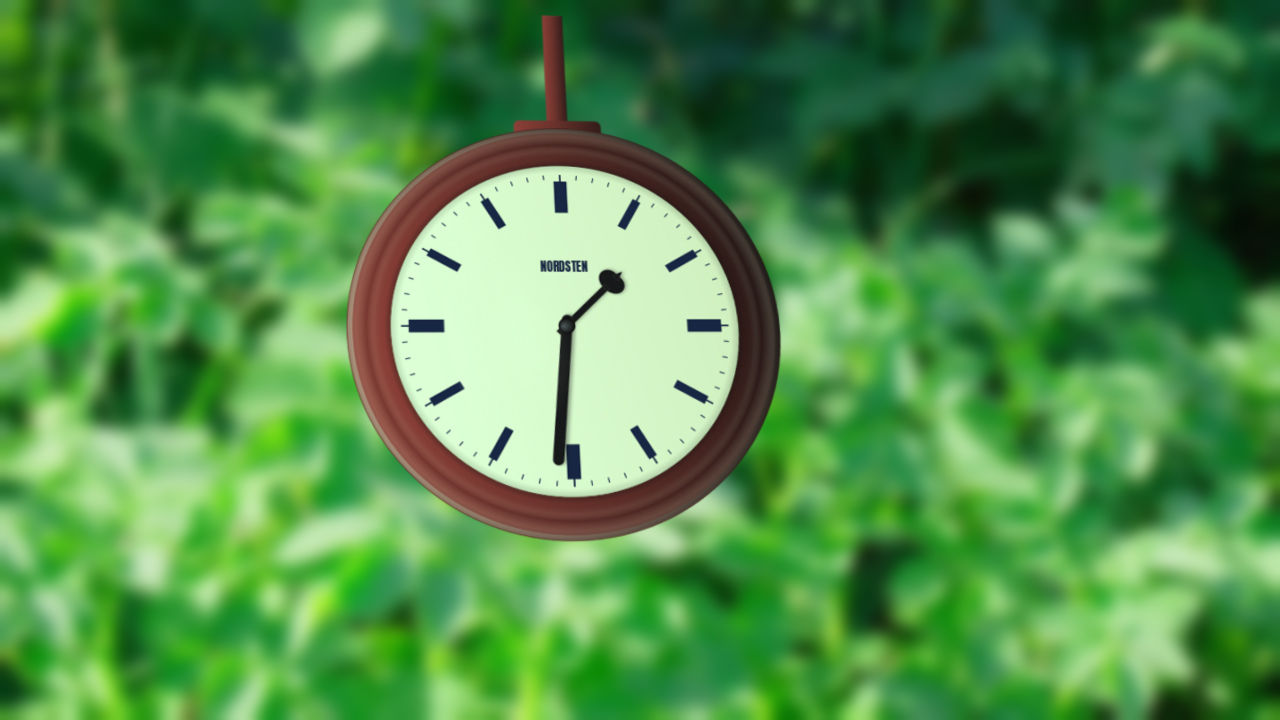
h=1 m=31
